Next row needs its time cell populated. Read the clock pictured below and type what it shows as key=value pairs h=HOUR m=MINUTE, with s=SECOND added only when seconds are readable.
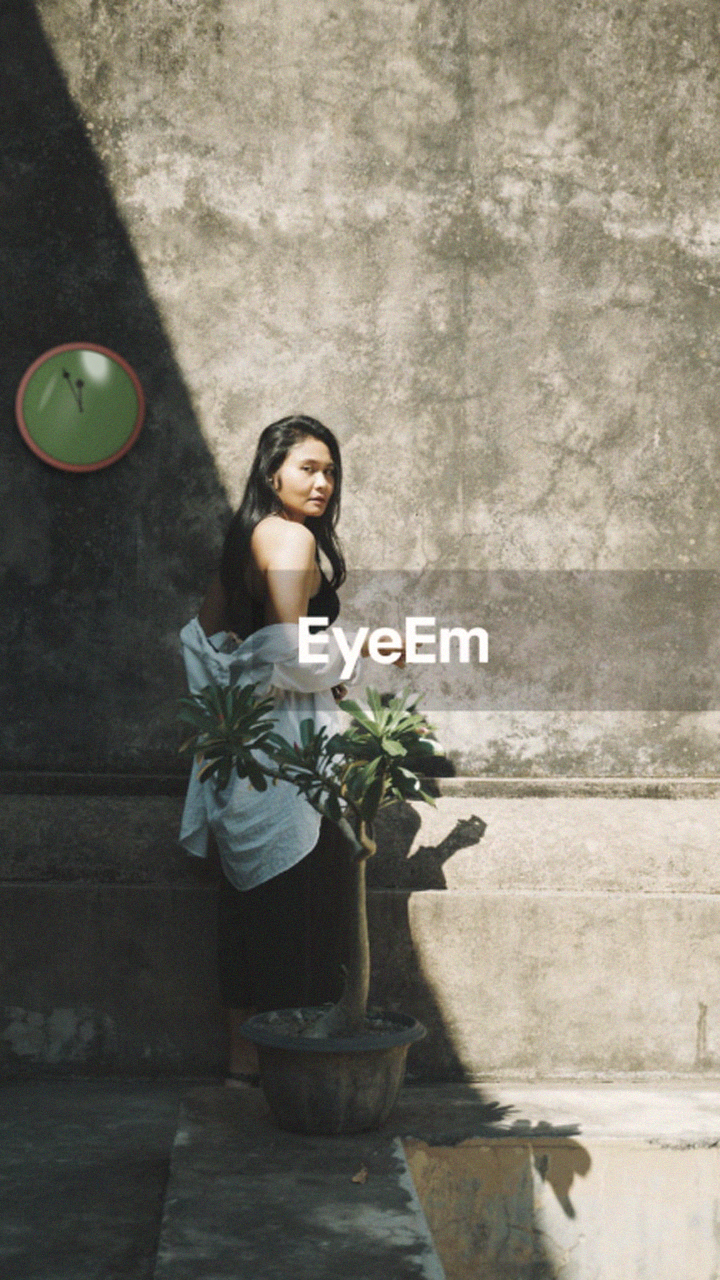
h=11 m=56
